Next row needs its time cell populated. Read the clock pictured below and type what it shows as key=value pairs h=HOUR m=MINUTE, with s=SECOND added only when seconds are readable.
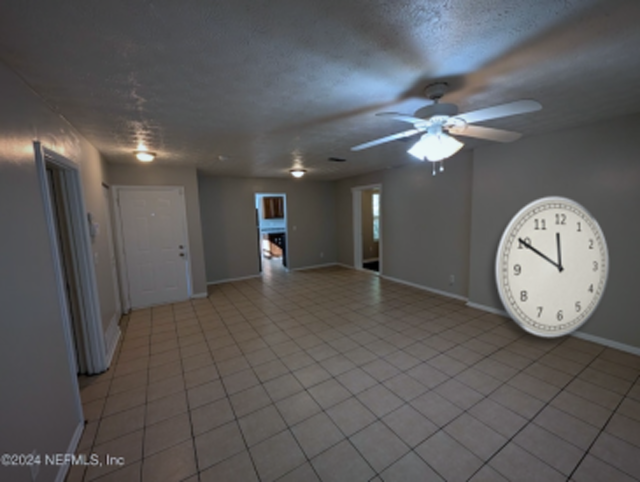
h=11 m=50
